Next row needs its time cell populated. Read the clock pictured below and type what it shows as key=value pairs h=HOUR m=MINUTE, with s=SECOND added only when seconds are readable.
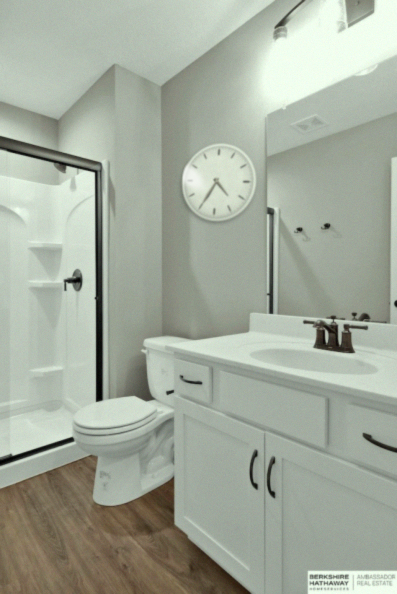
h=4 m=35
